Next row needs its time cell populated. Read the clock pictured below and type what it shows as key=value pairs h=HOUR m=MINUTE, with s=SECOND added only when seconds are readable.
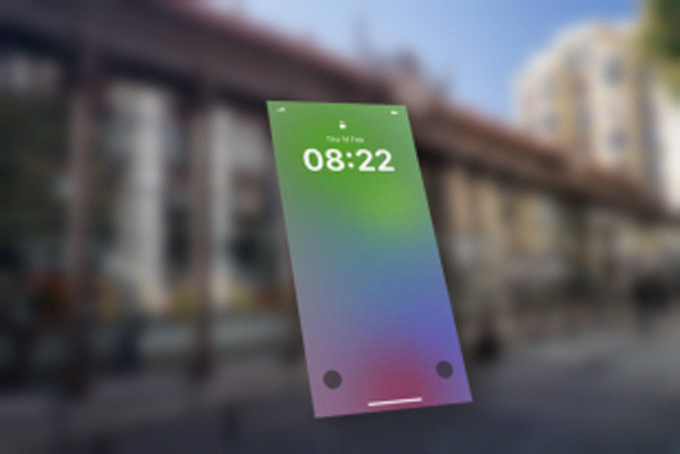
h=8 m=22
